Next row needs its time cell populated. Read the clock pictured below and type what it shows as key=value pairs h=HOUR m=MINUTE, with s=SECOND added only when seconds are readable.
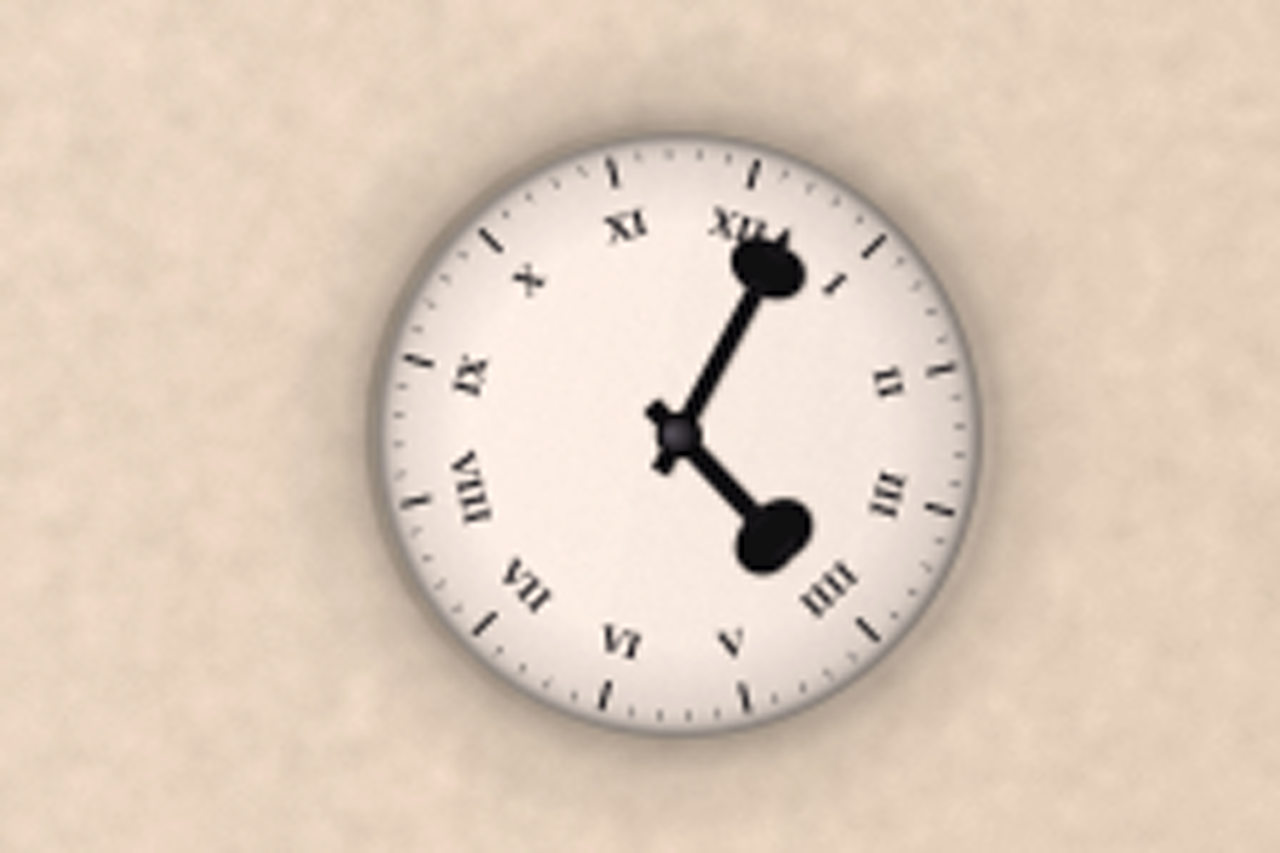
h=4 m=2
